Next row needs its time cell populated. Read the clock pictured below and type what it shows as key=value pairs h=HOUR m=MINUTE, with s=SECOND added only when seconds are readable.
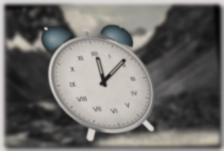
h=12 m=9
